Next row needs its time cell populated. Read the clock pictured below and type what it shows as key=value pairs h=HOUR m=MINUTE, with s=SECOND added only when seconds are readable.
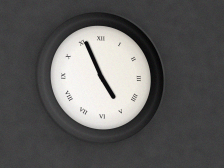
h=4 m=56
